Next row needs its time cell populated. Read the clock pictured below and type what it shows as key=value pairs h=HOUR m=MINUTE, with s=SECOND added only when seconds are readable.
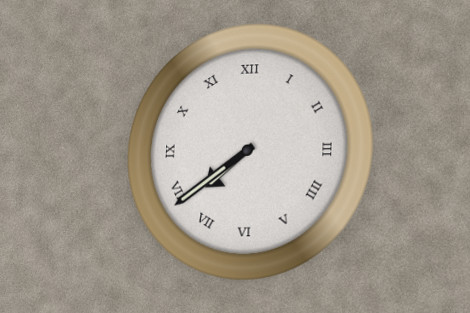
h=7 m=39
